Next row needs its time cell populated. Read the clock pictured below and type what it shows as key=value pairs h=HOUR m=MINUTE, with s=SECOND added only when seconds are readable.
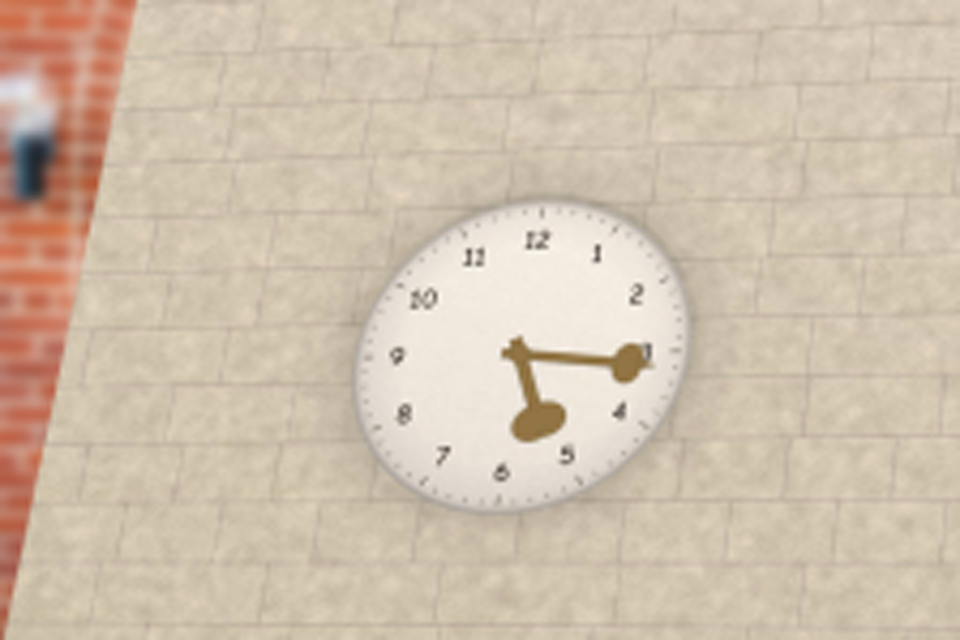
h=5 m=16
